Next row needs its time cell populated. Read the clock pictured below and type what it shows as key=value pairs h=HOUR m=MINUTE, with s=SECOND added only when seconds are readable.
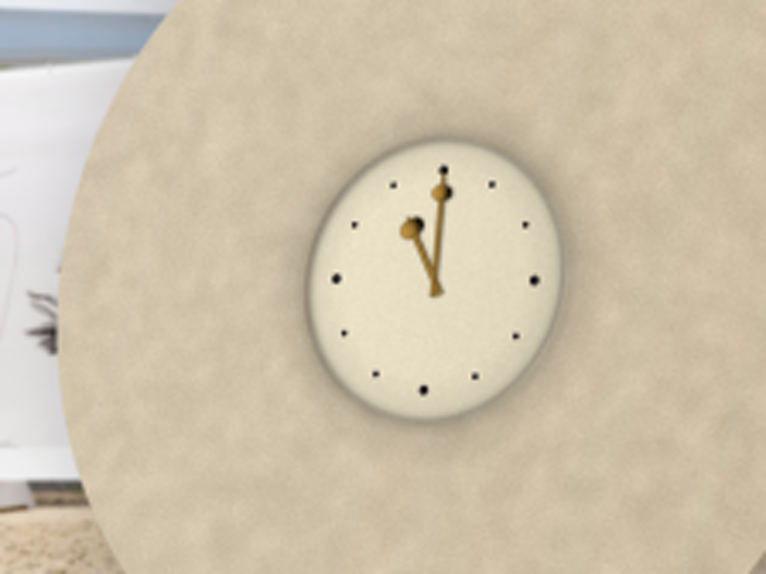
h=11 m=0
